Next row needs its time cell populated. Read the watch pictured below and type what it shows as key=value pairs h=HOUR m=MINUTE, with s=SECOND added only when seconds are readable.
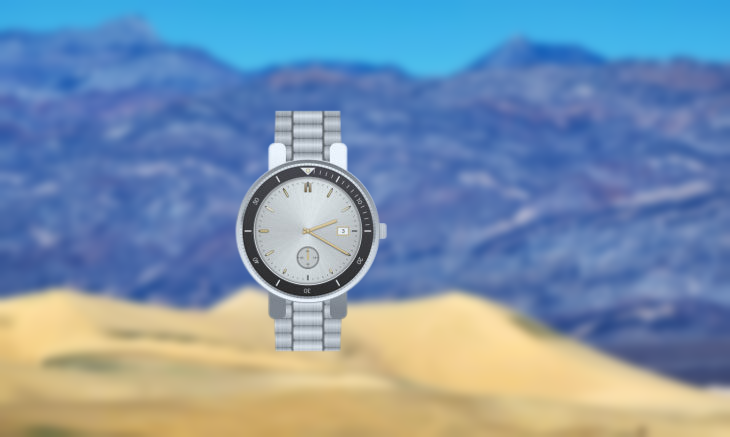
h=2 m=20
